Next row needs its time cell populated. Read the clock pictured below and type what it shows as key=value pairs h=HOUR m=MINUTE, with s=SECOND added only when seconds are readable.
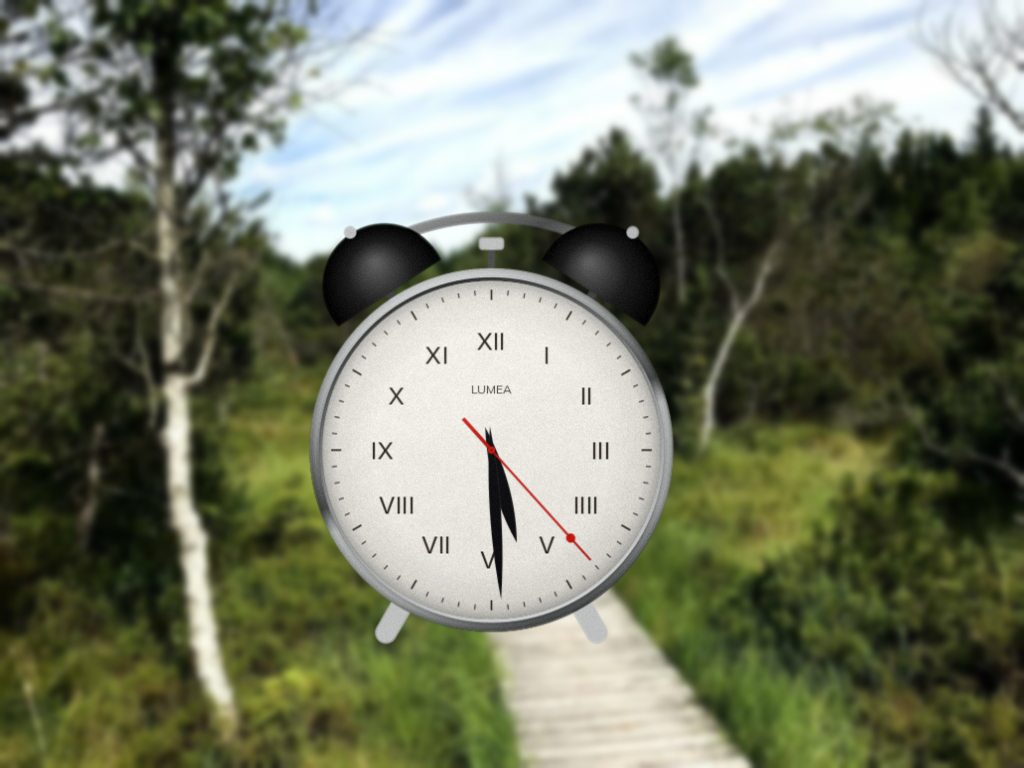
h=5 m=29 s=23
